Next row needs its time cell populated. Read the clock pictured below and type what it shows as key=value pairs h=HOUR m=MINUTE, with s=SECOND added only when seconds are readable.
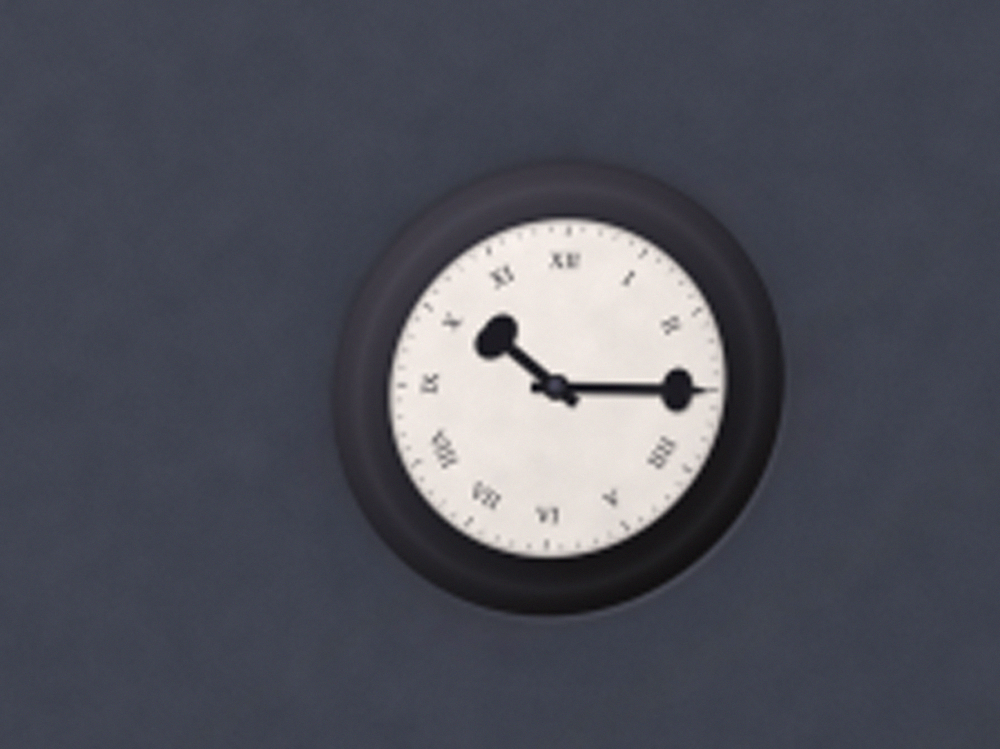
h=10 m=15
